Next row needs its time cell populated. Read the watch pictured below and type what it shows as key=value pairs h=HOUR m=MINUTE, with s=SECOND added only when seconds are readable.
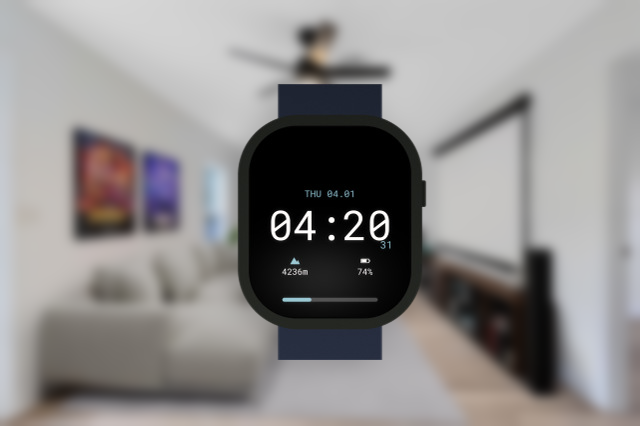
h=4 m=20 s=31
